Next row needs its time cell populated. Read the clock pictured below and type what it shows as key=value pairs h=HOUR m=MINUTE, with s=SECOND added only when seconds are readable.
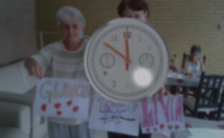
h=11 m=51
